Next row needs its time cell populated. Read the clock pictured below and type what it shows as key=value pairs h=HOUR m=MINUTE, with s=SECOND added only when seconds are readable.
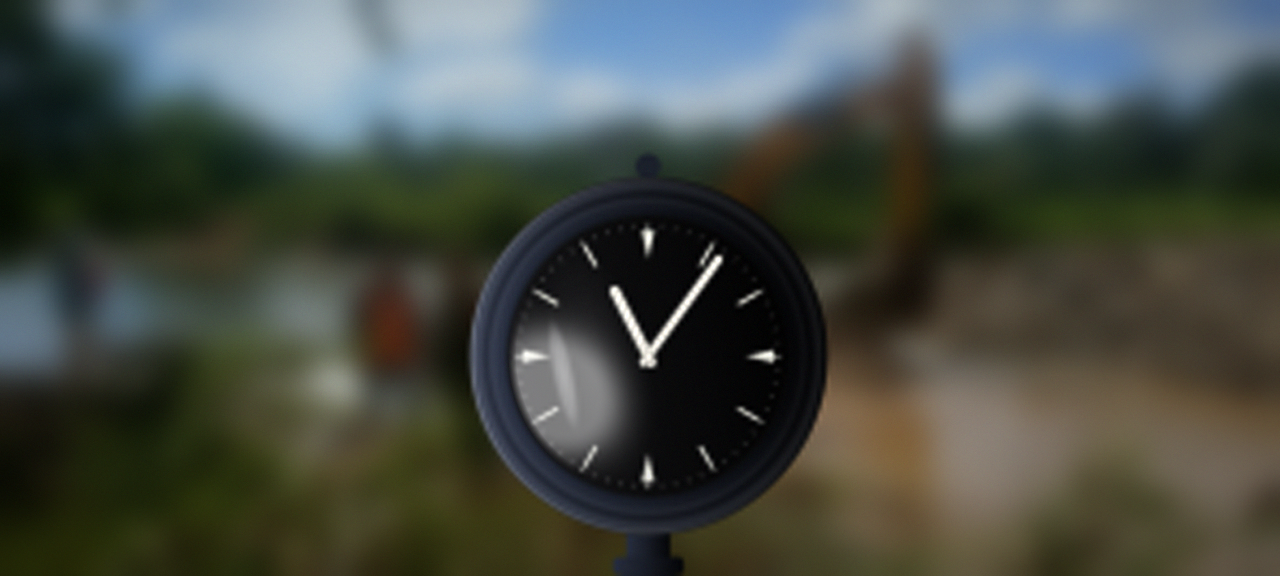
h=11 m=6
